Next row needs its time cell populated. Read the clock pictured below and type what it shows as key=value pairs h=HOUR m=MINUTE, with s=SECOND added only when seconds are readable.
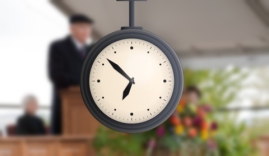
h=6 m=52
